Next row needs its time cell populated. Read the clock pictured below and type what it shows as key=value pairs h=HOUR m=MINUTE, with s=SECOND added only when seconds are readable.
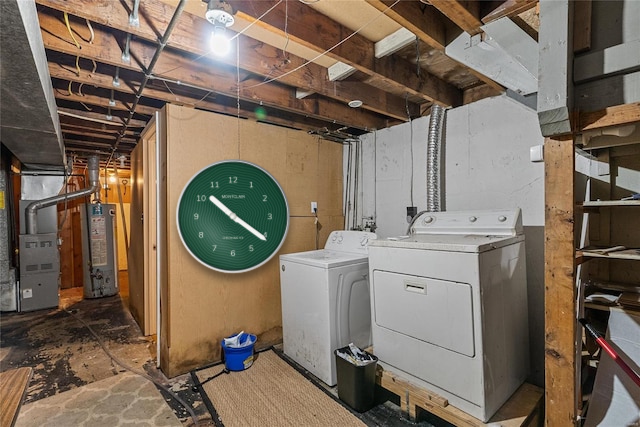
h=10 m=21
